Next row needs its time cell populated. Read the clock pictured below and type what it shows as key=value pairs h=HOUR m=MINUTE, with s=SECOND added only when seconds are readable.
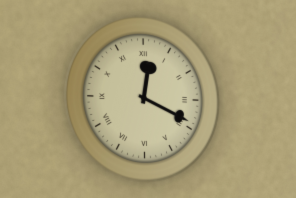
h=12 m=19
